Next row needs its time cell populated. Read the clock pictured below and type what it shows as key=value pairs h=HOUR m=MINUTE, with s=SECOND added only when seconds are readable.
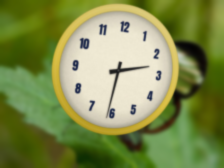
h=2 m=31
